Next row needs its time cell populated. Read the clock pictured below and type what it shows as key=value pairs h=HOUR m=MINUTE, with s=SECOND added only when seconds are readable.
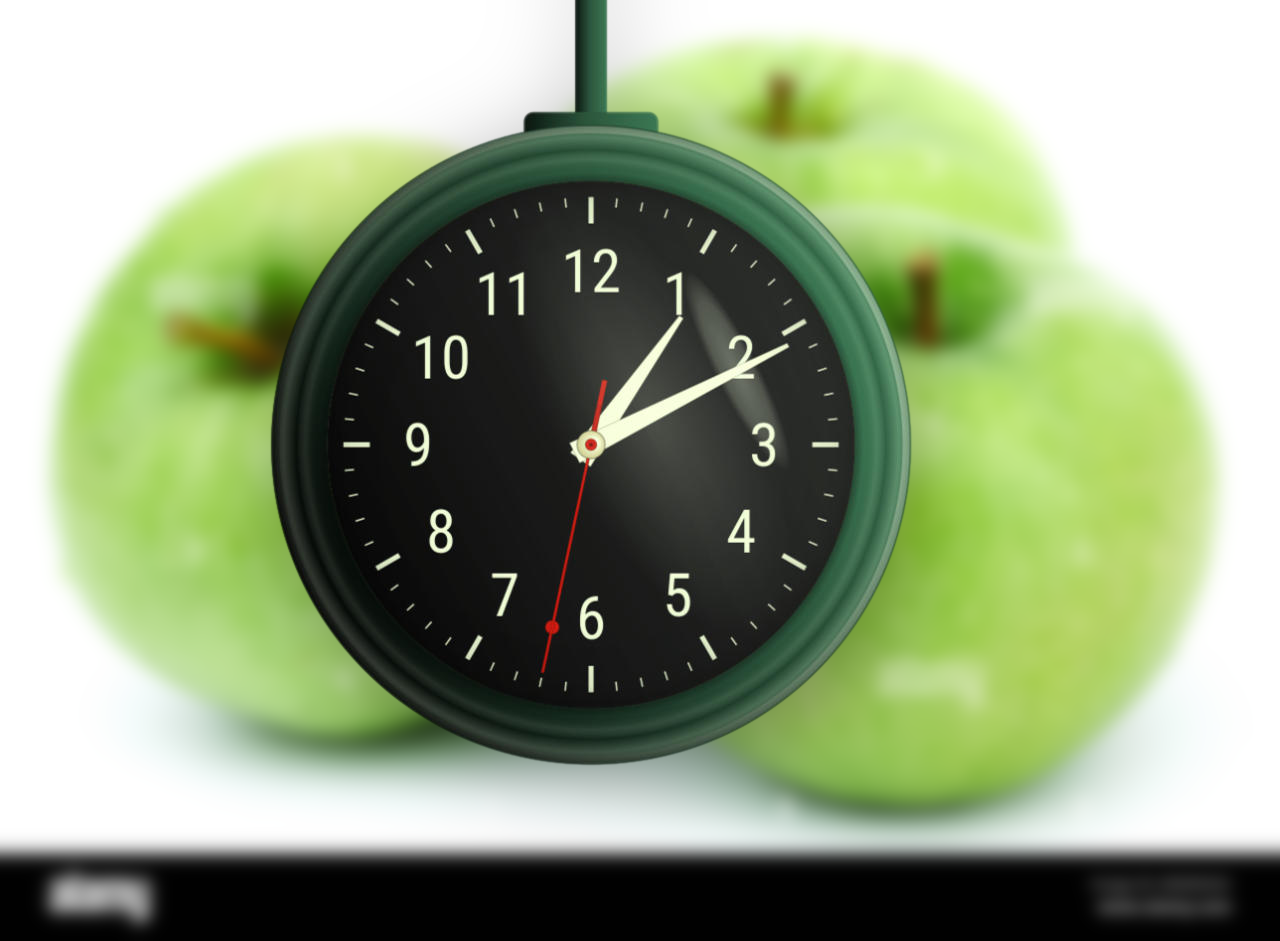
h=1 m=10 s=32
